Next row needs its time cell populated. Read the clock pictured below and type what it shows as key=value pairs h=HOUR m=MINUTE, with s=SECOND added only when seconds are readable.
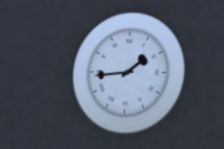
h=1 m=44
